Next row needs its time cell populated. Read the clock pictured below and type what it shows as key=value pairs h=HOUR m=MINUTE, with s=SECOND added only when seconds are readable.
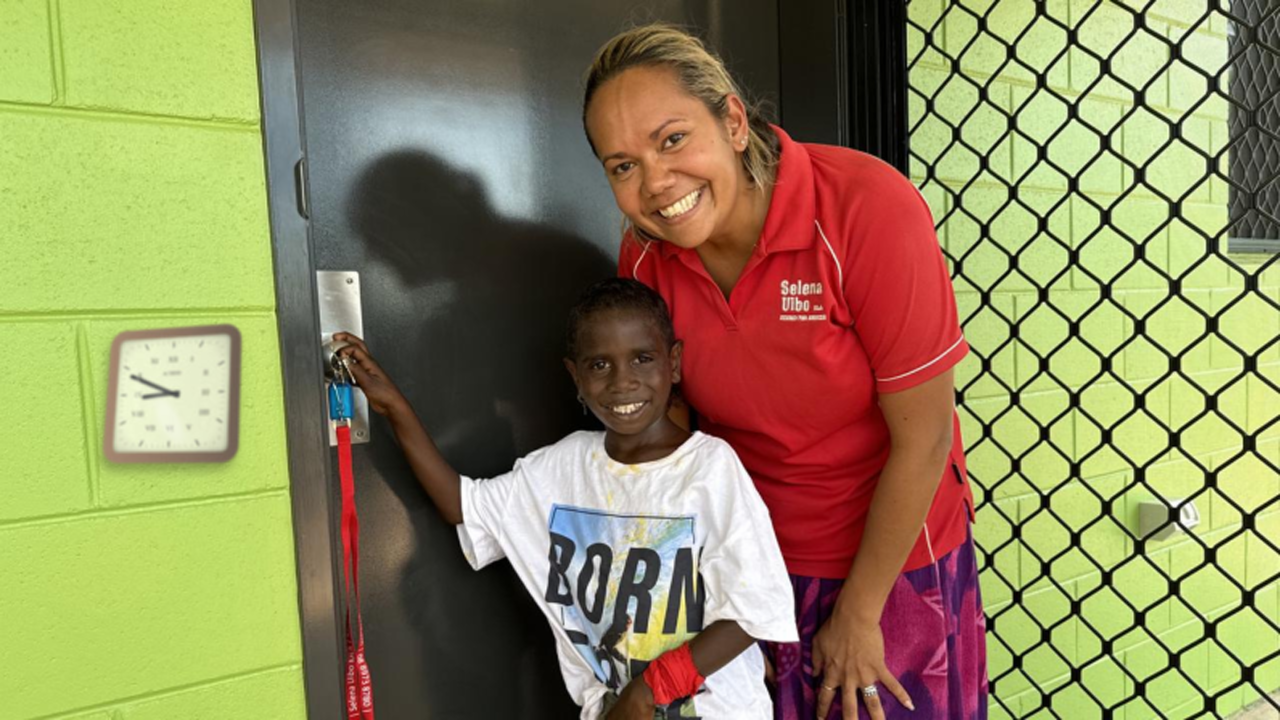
h=8 m=49
